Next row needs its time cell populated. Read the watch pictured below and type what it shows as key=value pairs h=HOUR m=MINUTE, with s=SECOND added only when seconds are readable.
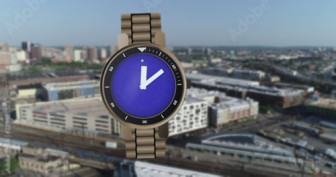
h=12 m=9
